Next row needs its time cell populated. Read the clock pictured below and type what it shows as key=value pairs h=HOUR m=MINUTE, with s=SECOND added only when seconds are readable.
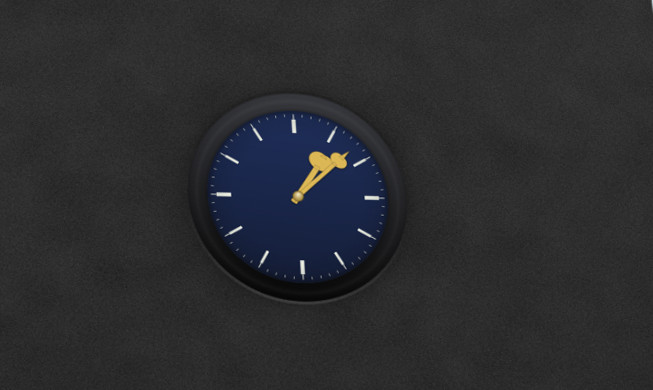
h=1 m=8
